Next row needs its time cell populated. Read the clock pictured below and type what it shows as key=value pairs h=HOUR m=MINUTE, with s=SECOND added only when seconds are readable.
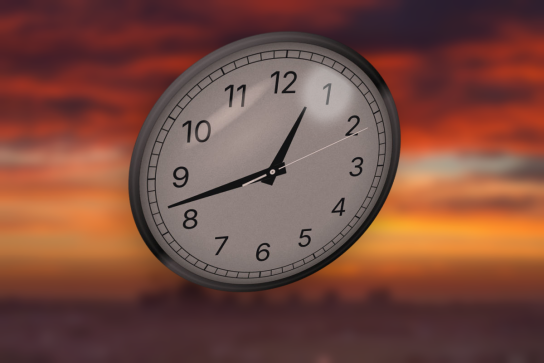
h=12 m=42 s=11
